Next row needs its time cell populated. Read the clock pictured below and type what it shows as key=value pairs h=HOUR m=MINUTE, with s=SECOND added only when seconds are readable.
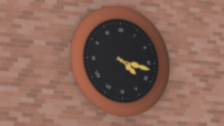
h=4 m=17
